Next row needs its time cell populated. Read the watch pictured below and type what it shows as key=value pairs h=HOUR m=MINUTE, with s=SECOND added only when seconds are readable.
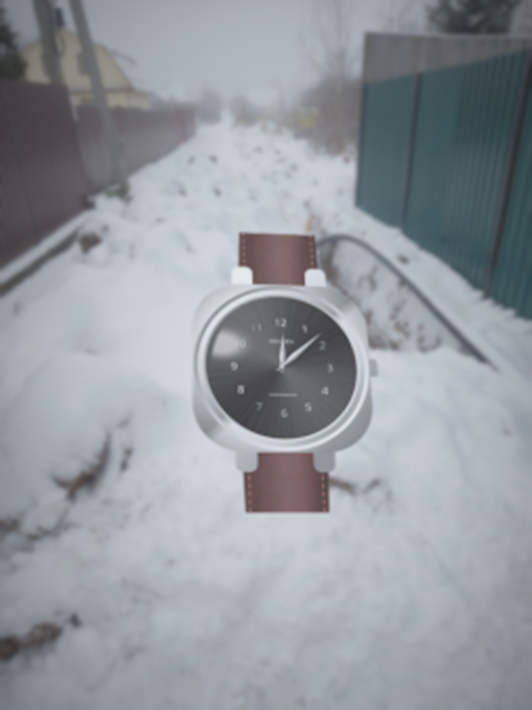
h=12 m=8
